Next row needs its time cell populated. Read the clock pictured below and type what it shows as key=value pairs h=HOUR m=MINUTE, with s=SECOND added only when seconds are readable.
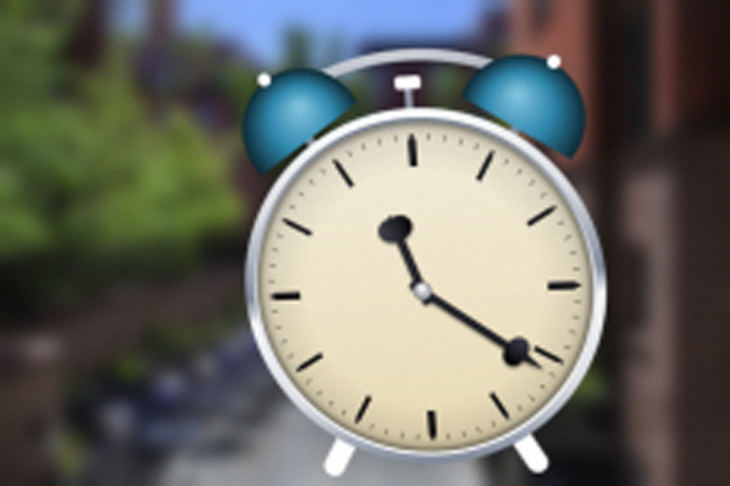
h=11 m=21
